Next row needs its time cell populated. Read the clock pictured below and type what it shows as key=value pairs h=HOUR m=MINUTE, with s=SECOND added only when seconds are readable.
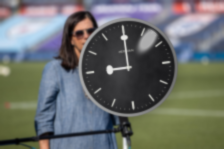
h=9 m=0
